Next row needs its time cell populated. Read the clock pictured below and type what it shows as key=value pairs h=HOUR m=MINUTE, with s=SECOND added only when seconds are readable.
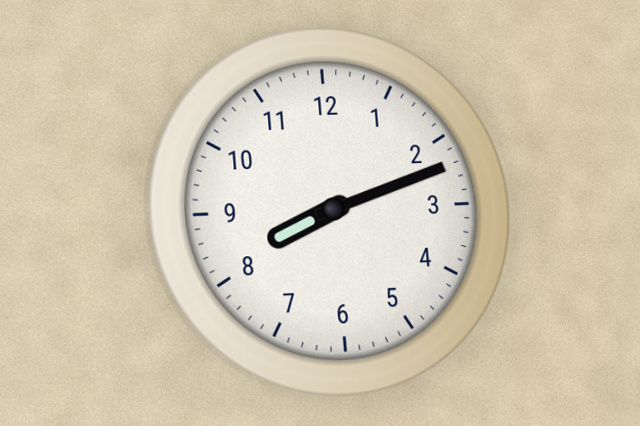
h=8 m=12
